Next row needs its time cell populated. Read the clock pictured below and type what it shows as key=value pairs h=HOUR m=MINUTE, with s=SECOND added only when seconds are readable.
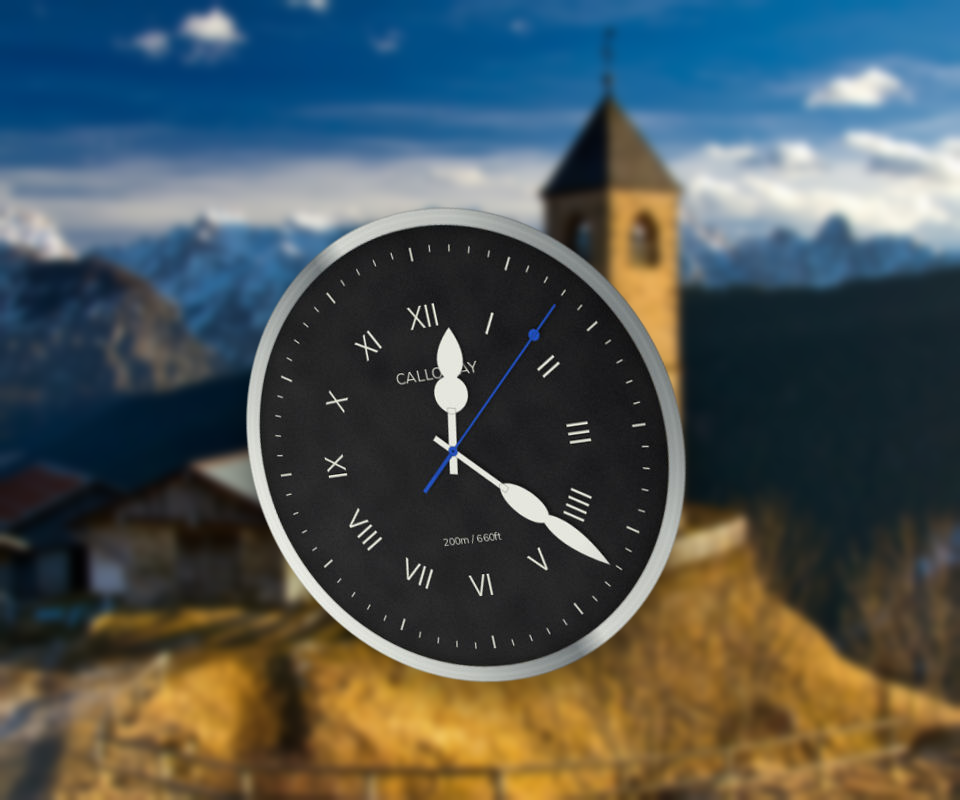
h=12 m=22 s=8
